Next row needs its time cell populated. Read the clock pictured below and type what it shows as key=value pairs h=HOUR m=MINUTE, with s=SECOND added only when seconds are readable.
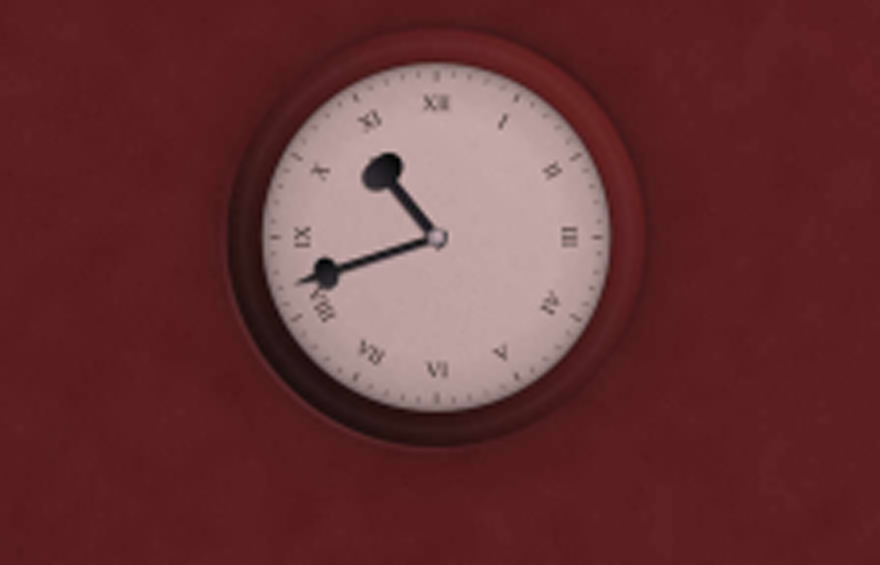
h=10 m=42
